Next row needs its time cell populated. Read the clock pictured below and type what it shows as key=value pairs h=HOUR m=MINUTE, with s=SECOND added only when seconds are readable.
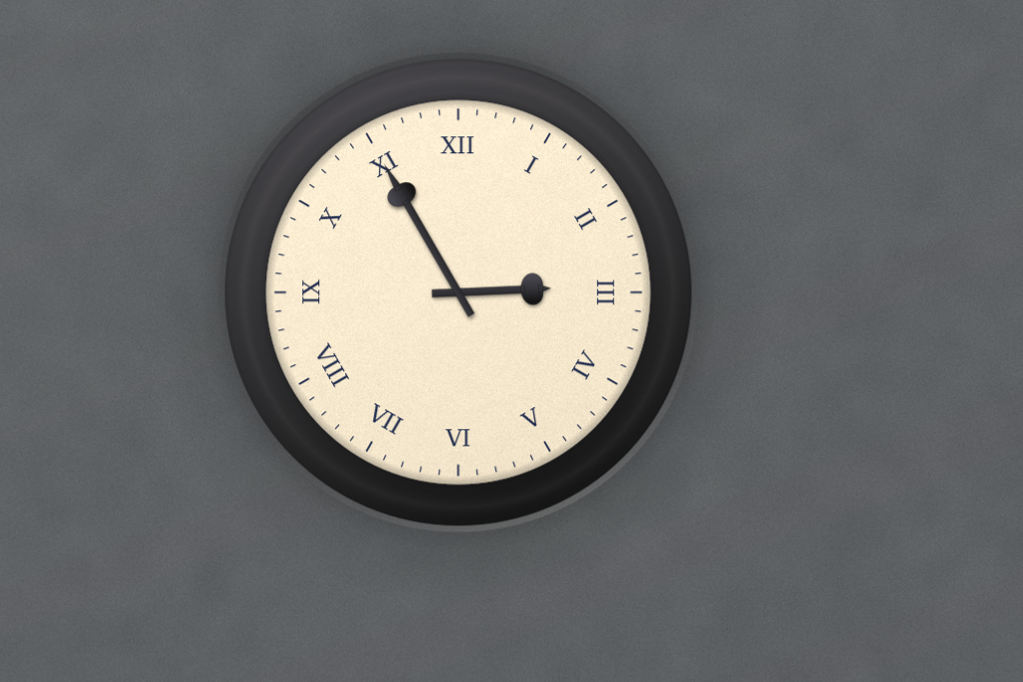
h=2 m=55
